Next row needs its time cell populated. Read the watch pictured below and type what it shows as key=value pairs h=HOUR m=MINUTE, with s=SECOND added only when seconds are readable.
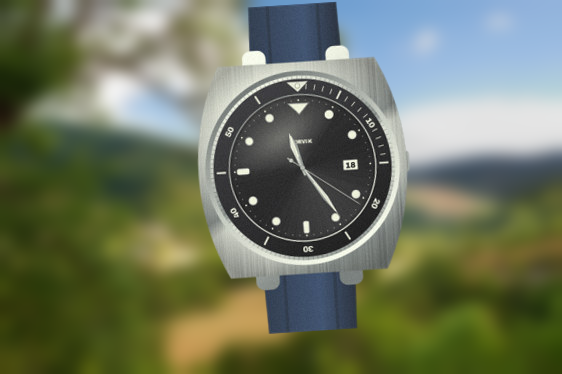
h=11 m=24 s=21
